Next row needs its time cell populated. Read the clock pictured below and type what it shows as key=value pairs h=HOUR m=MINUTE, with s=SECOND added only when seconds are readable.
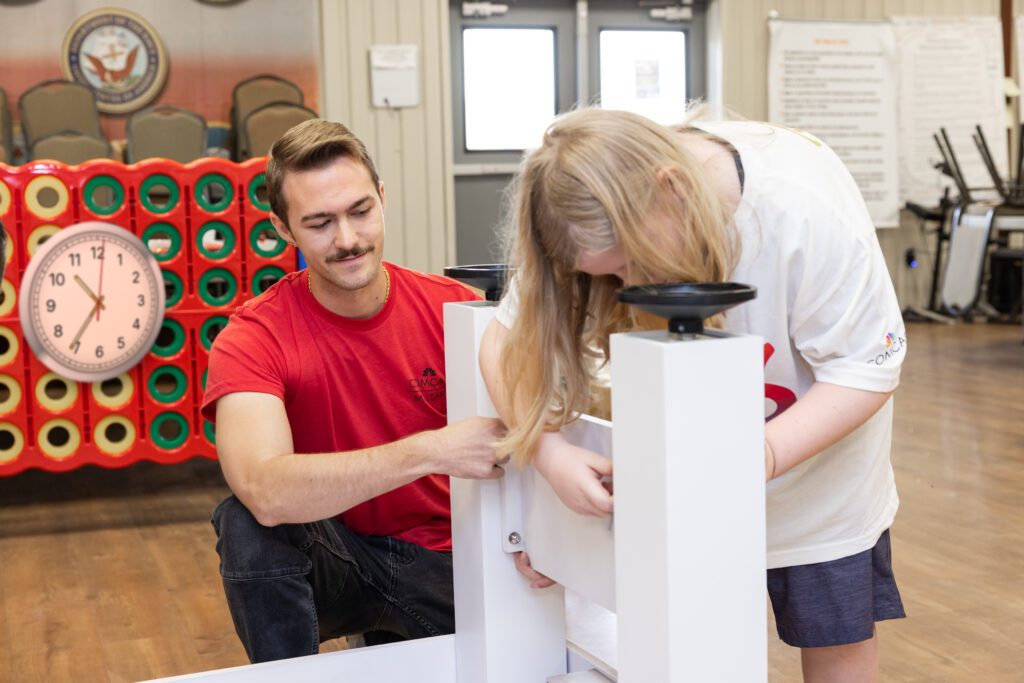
h=10 m=36 s=1
